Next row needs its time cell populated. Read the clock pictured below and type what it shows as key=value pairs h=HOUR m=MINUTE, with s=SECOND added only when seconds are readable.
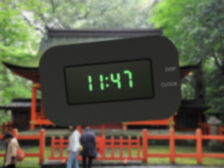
h=11 m=47
